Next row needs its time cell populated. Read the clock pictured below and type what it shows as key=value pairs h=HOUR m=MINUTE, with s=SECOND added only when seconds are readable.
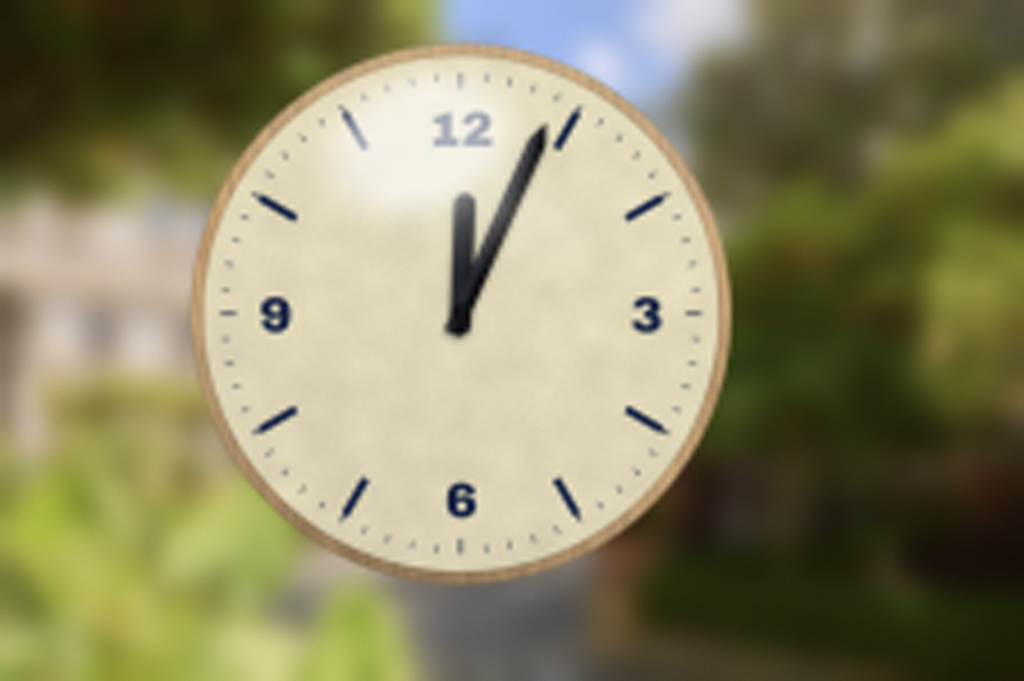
h=12 m=4
